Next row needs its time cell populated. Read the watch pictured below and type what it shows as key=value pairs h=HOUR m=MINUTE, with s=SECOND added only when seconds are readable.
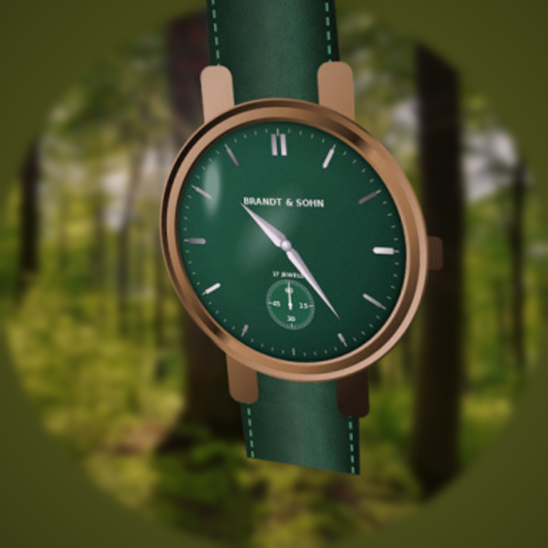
h=10 m=24
